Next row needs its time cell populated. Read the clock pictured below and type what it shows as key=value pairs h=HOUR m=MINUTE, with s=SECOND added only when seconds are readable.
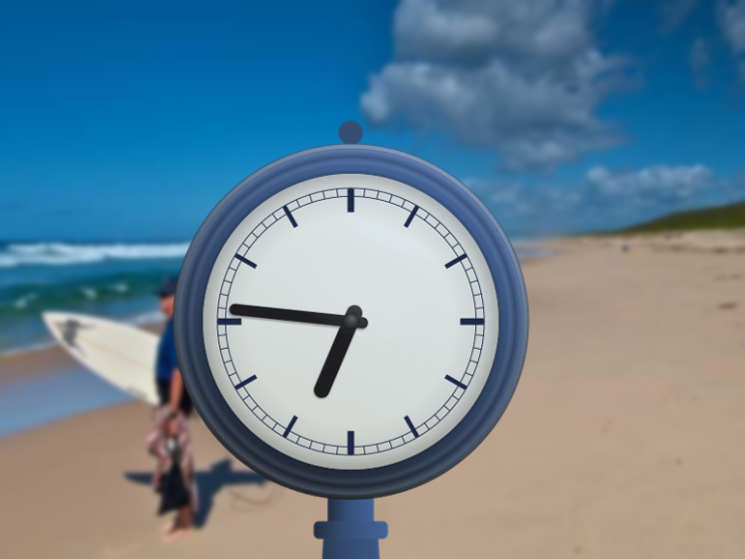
h=6 m=46
